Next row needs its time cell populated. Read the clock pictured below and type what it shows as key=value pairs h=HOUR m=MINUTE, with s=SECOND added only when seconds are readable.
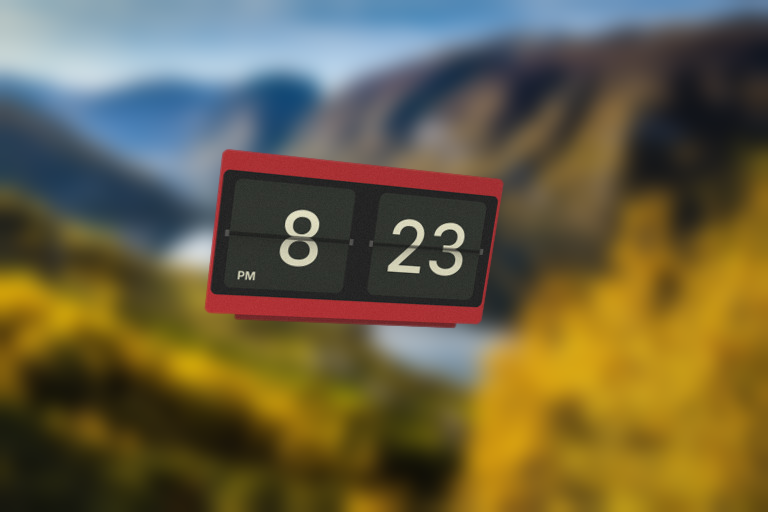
h=8 m=23
